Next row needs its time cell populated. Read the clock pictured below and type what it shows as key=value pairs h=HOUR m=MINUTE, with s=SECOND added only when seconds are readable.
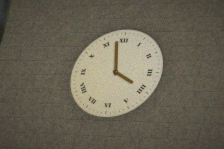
h=3 m=58
